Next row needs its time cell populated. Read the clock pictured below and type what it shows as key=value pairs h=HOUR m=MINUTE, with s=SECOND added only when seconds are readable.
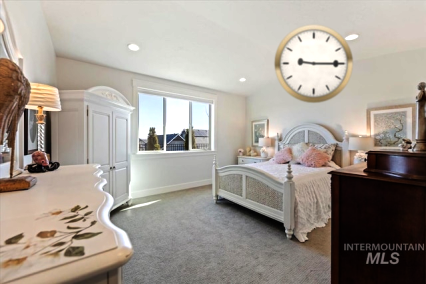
h=9 m=15
